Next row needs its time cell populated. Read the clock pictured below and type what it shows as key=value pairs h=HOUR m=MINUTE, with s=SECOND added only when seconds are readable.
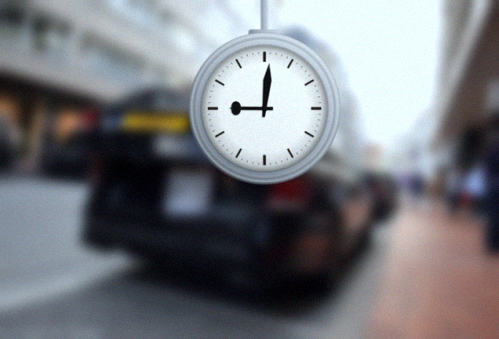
h=9 m=1
